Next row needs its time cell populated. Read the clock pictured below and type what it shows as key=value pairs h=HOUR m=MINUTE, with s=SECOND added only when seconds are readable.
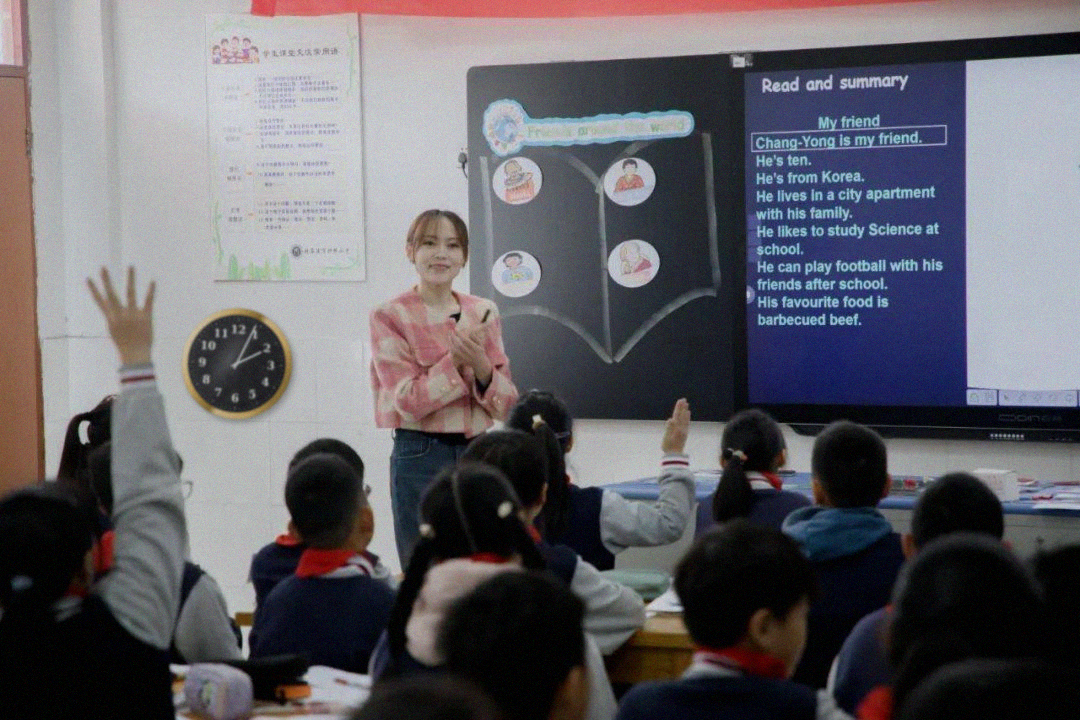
h=2 m=4
